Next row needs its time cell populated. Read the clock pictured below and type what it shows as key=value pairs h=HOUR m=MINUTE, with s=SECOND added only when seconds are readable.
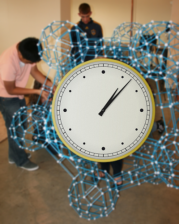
h=1 m=7
